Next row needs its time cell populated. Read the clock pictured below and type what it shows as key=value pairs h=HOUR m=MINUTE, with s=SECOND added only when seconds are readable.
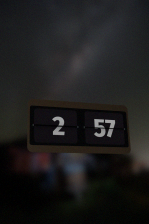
h=2 m=57
